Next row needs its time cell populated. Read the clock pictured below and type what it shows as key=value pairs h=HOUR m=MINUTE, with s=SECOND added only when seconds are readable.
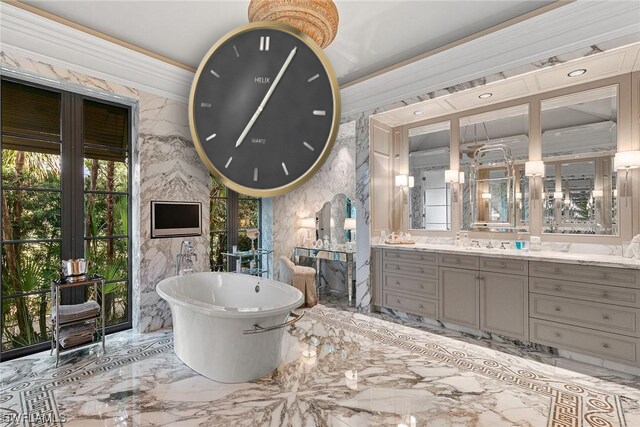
h=7 m=5
